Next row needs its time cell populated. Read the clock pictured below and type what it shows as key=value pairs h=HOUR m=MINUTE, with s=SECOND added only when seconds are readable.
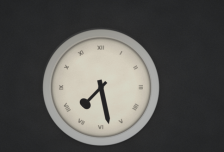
h=7 m=28
